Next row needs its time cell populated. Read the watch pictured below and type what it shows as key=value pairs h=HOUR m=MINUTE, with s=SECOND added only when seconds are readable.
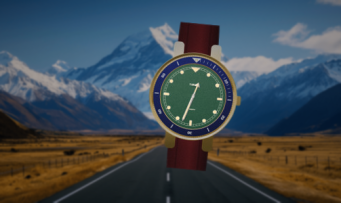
h=12 m=33
